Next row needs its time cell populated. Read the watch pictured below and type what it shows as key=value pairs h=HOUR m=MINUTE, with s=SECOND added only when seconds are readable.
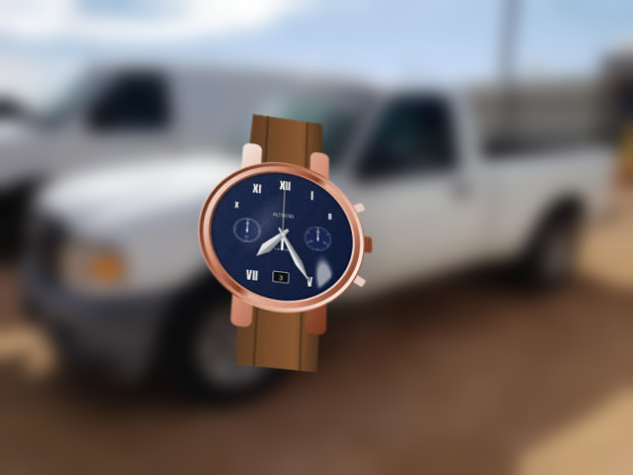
h=7 m=25
